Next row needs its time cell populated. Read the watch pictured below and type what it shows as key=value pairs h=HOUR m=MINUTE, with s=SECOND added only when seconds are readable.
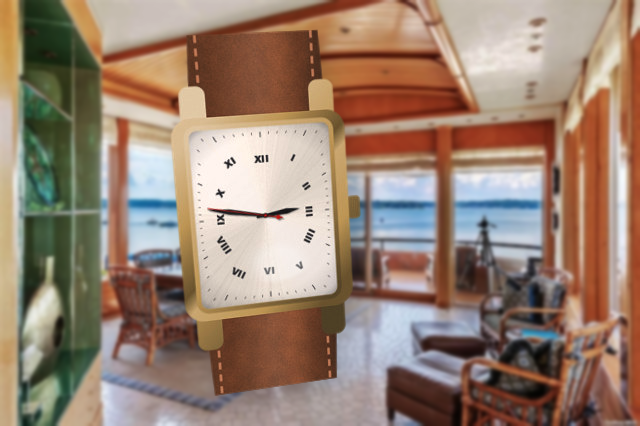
h=2 m=46 s=47
